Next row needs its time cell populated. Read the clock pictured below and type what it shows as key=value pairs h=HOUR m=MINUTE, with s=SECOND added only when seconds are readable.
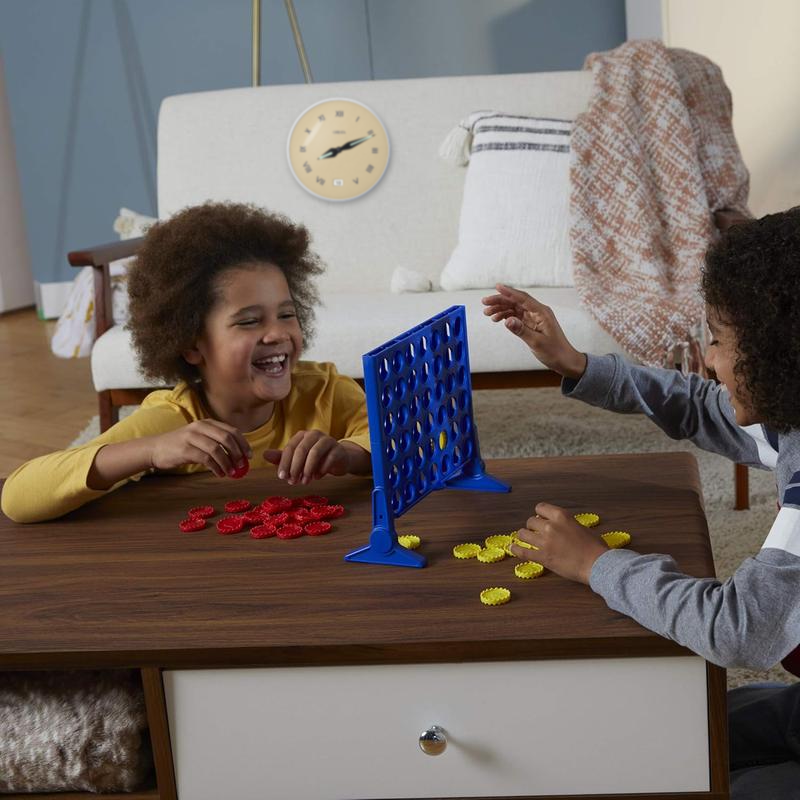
h=8 m=11
